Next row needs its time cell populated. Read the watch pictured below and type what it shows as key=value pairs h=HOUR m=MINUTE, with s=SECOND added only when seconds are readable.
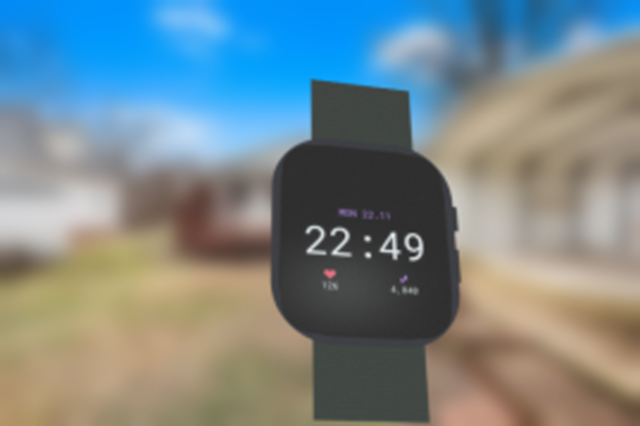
h=22 m=49
